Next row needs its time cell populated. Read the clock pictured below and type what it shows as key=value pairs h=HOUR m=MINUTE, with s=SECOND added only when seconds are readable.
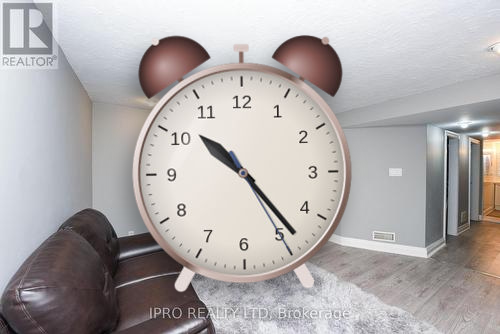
h=10 m=23 s=25
